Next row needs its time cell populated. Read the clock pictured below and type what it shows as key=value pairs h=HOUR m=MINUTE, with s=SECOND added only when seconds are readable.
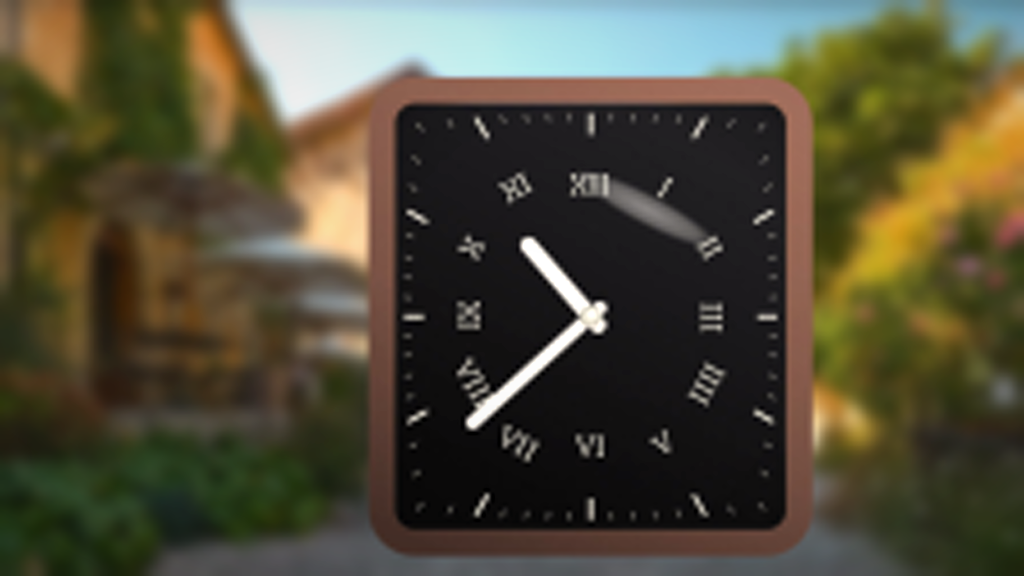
h=10 m=38
